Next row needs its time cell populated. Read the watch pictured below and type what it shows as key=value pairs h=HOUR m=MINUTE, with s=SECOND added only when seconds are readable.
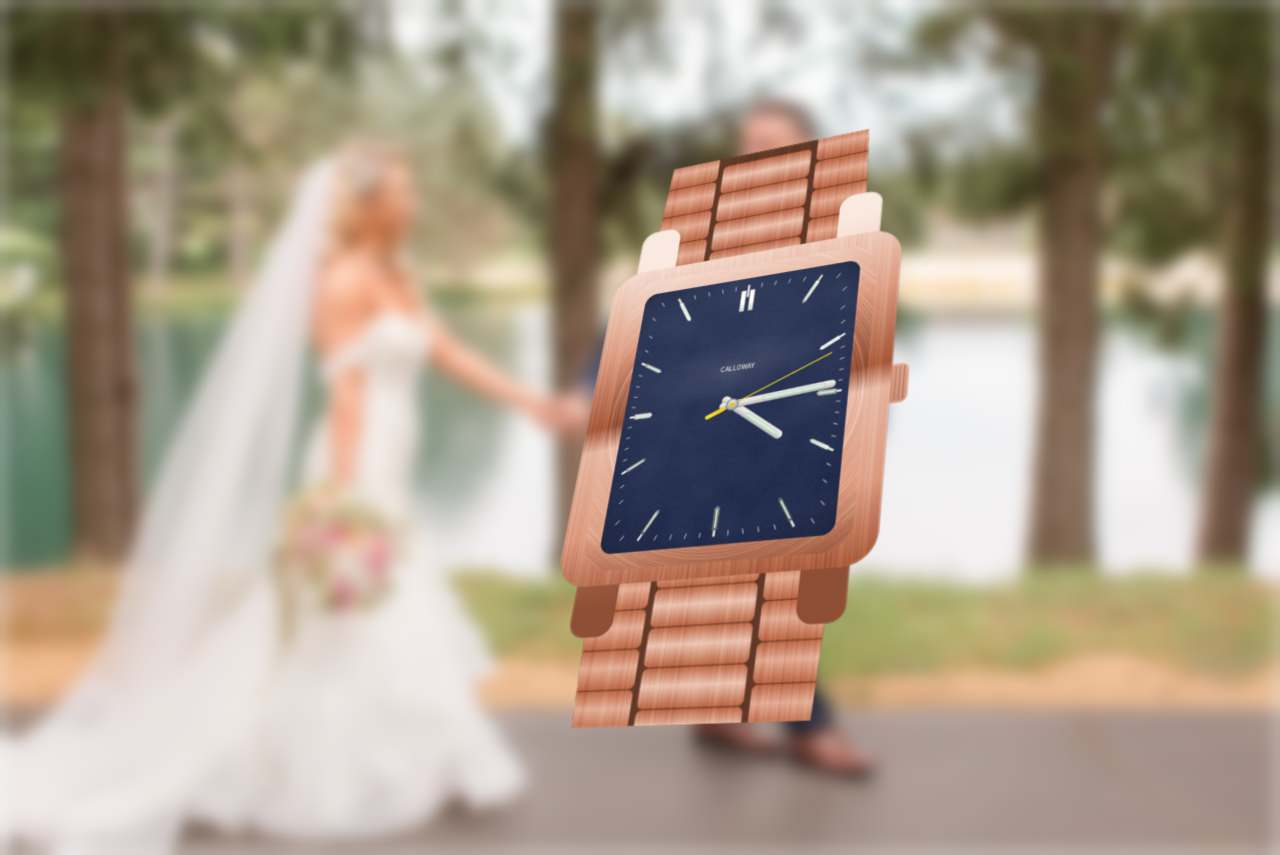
h=4 m=14 s=11
